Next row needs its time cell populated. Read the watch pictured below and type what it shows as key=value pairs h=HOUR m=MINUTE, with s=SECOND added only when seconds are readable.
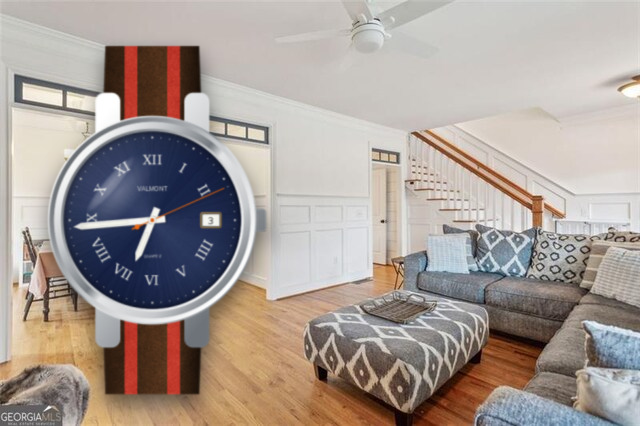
h=6 m=44 s=11
